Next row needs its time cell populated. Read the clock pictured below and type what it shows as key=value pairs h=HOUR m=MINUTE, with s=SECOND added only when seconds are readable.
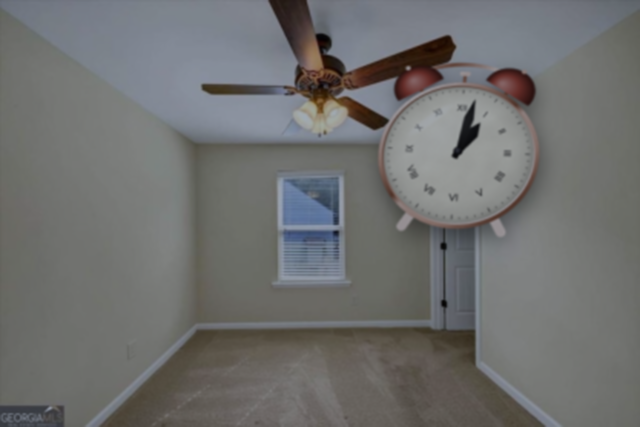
h=1 m=2
